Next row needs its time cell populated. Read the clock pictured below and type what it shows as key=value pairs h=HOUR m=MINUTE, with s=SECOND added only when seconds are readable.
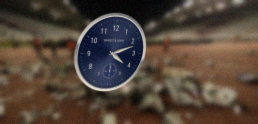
h=4 m=12
